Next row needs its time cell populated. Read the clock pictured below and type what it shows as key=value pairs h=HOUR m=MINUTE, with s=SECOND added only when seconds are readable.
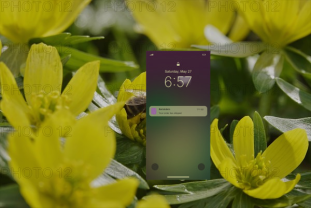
h=6 m=57
